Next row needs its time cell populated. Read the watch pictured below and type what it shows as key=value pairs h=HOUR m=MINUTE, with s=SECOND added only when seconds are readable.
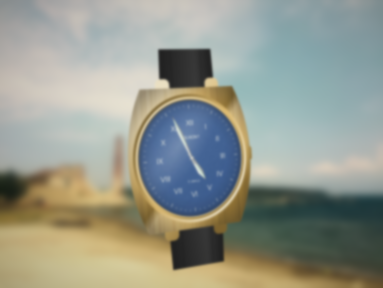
h=4 m=56
